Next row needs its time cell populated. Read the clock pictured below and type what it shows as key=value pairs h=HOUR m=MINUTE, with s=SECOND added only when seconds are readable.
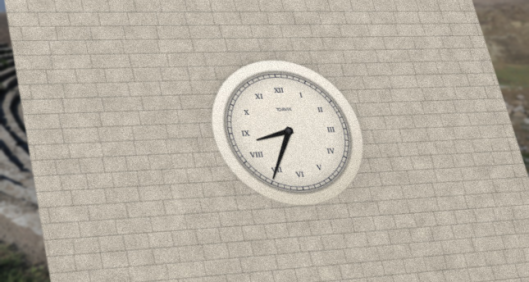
h=8 m=35
